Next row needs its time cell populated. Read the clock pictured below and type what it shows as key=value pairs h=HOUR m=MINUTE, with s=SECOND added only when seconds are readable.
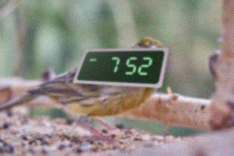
h=7 m=52
